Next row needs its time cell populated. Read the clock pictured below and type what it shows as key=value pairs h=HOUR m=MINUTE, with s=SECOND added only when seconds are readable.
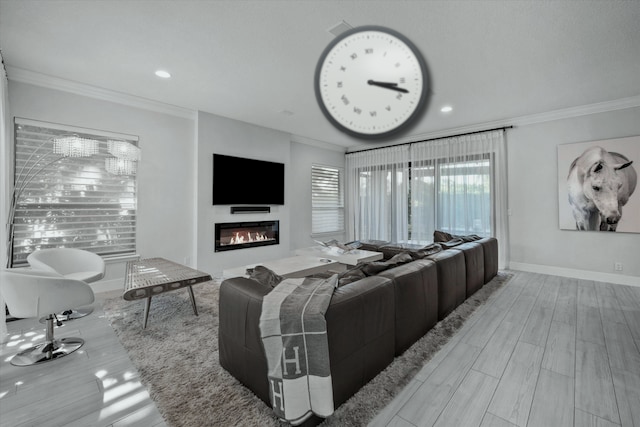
h=3 m=18
